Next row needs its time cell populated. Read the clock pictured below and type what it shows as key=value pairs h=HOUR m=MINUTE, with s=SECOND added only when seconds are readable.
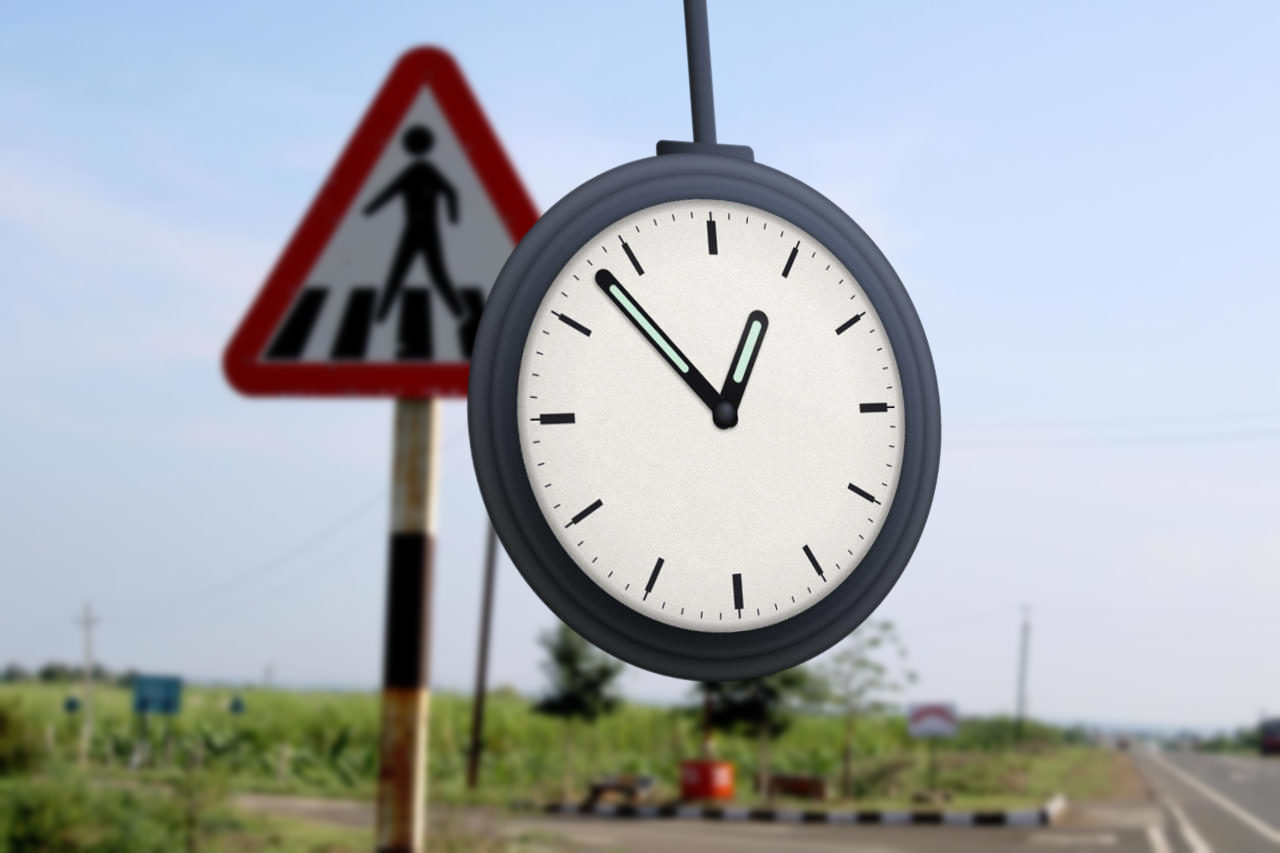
h=12 m=53
